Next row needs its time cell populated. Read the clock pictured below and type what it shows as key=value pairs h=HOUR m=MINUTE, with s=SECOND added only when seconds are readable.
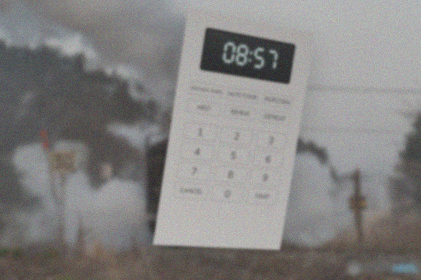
h=8 m=57
